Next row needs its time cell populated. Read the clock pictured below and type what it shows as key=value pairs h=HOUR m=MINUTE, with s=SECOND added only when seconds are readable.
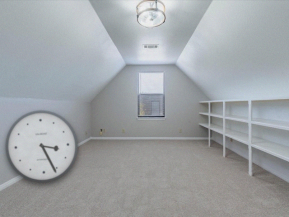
h=3 m=26
